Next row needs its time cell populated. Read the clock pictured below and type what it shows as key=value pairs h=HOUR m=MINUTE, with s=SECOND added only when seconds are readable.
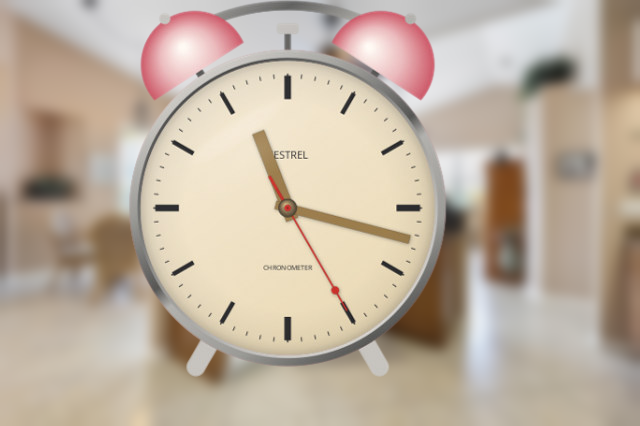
h=11 m=17 s=25
